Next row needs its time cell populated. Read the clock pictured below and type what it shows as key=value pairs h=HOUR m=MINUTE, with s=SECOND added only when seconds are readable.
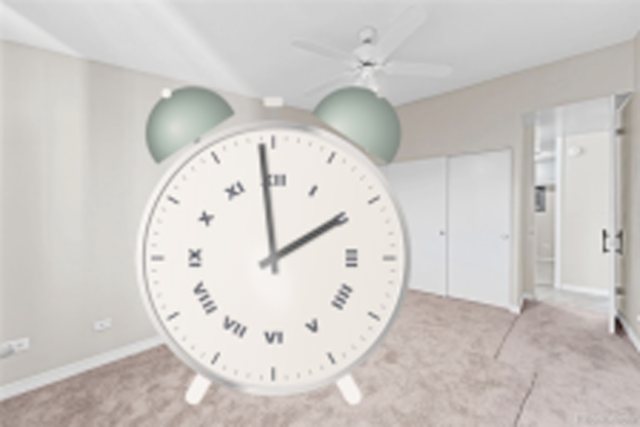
h=1 m=59
